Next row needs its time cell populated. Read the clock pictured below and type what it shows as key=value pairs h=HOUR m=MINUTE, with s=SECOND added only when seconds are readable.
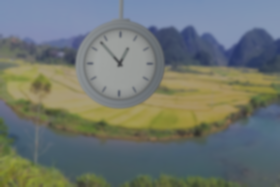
h=12 m=53
